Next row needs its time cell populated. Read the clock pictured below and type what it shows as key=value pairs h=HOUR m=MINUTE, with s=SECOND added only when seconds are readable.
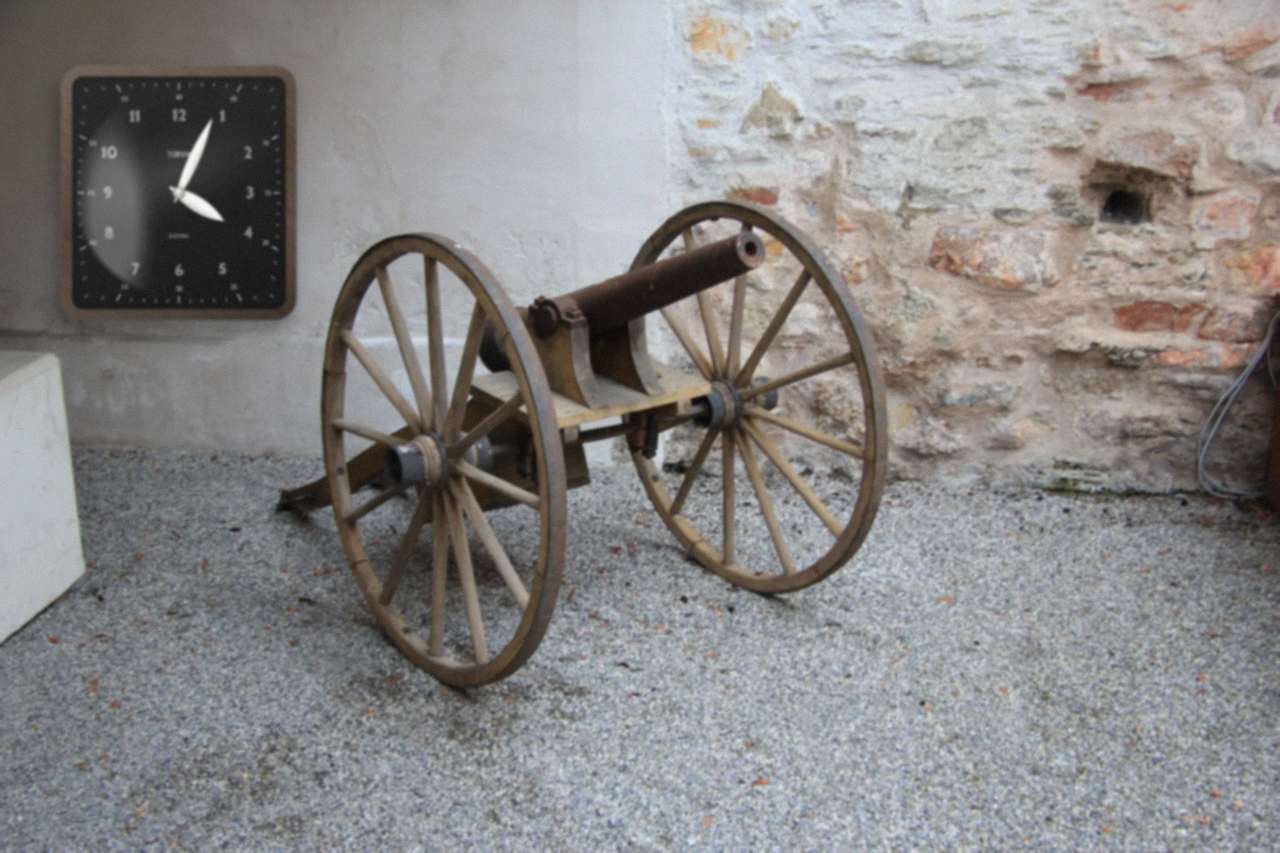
h=4 m=4
